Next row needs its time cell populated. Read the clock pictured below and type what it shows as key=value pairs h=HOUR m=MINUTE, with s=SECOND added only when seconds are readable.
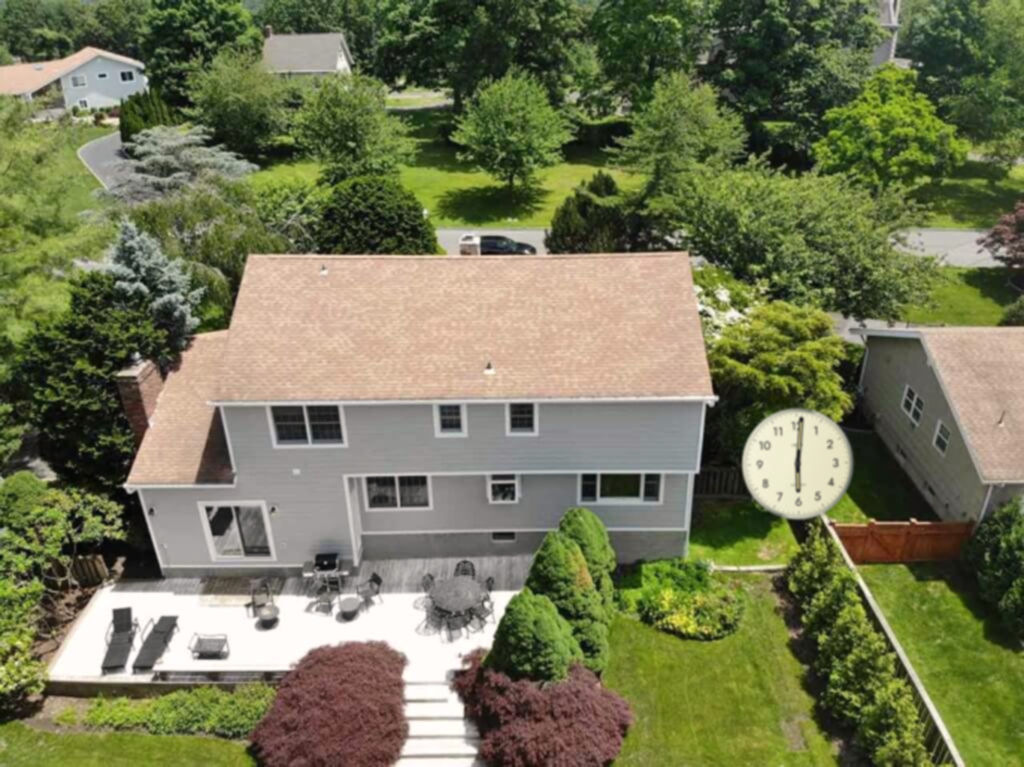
h=6 m=1
